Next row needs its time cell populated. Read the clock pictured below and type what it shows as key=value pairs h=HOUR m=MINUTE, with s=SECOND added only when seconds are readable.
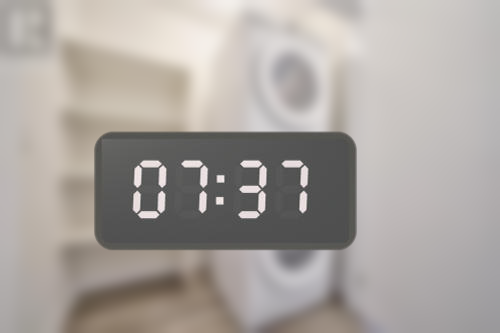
h=7 m=37
